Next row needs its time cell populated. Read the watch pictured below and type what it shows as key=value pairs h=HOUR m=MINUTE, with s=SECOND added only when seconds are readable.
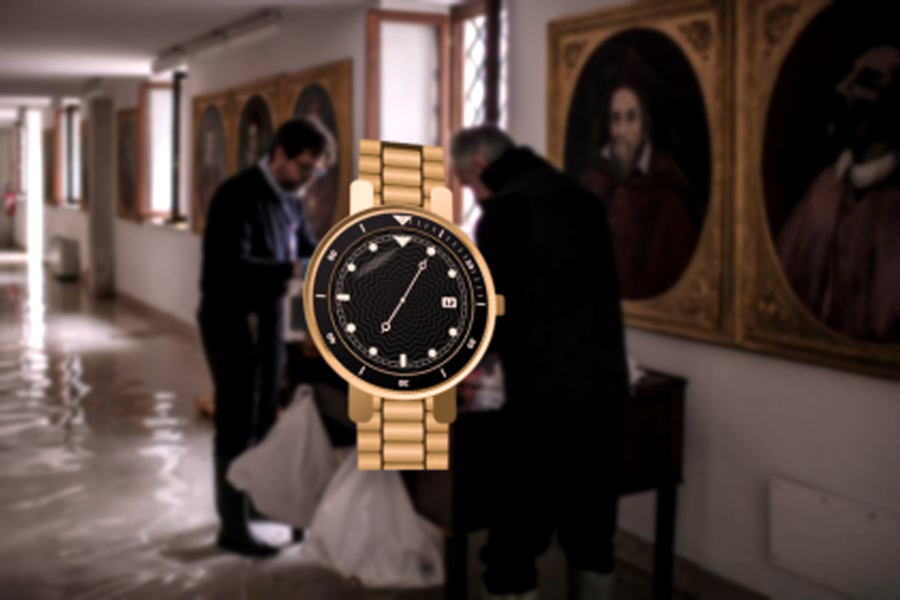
h=7 m=5
